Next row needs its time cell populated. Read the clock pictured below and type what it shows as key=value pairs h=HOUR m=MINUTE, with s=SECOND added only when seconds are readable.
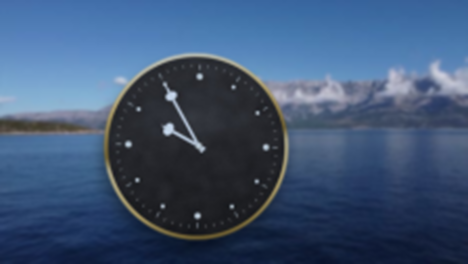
h=9 m=55
